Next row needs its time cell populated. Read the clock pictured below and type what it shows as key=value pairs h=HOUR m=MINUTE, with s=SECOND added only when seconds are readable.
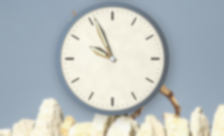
h=9 m=56
